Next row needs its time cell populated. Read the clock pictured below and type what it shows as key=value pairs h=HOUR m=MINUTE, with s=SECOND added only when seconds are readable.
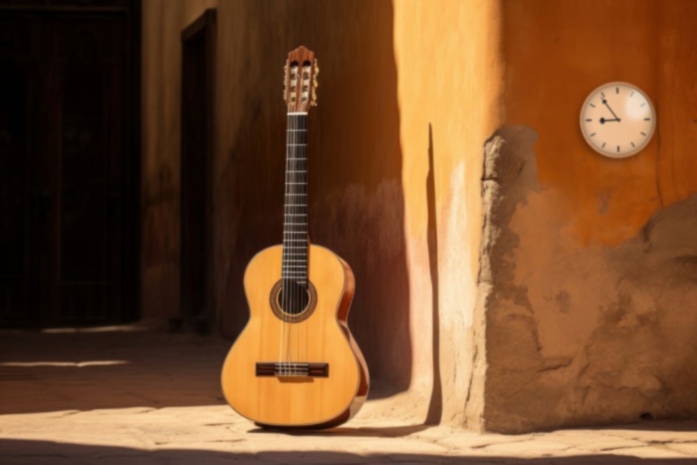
h=8 m=54
